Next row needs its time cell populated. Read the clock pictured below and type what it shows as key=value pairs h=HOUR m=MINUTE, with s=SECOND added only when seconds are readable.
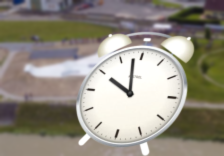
h=9 m=58
